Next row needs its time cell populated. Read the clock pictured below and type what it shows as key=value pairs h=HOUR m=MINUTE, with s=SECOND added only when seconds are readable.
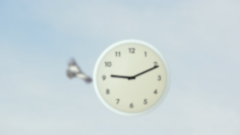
h=9 m=11
